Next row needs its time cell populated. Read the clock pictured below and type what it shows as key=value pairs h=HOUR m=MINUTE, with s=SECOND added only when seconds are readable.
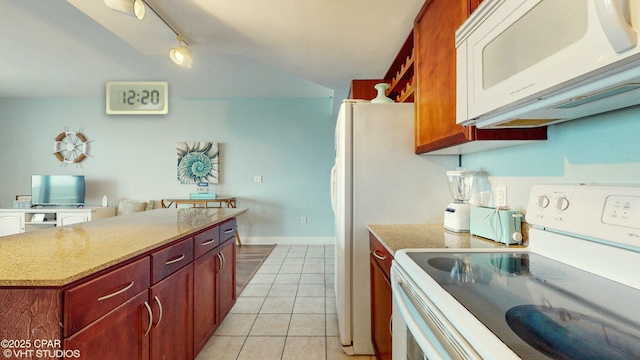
h=12 m=20
